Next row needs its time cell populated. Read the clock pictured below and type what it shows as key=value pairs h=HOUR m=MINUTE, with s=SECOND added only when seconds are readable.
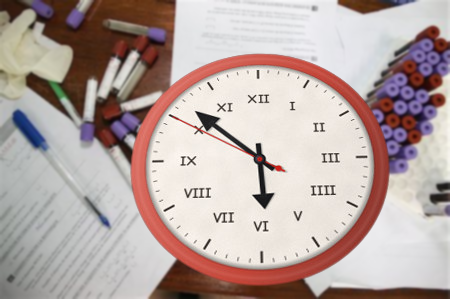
h=5 m=51 s=50
